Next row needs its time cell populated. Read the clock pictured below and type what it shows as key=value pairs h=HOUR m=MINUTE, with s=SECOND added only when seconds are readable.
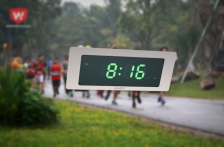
h=8 m=16
